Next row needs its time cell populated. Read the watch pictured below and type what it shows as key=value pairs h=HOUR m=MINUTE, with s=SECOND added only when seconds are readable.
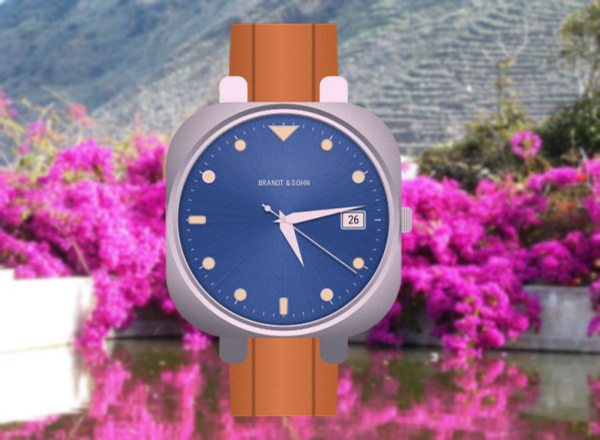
h=5 m=13 s=21
